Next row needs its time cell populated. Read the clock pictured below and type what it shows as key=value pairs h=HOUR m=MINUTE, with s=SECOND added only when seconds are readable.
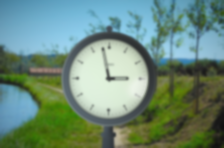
h=2 m=58
